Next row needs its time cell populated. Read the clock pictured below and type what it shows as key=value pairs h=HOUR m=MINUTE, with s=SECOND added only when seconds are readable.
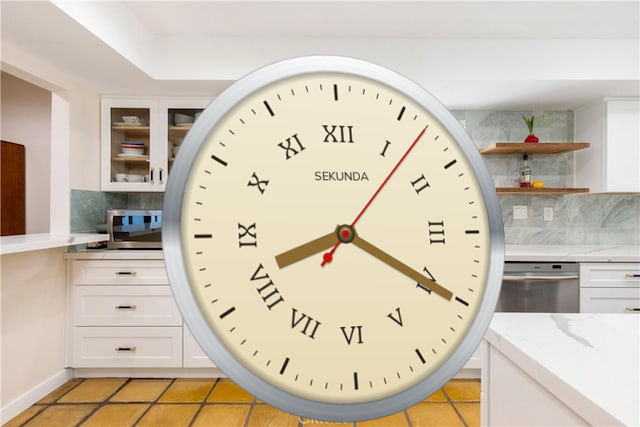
h=8 m=20 s=7
